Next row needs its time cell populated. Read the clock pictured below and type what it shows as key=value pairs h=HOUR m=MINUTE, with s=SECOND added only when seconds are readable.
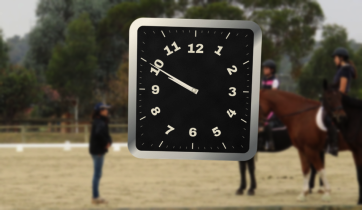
h=9 m=50
